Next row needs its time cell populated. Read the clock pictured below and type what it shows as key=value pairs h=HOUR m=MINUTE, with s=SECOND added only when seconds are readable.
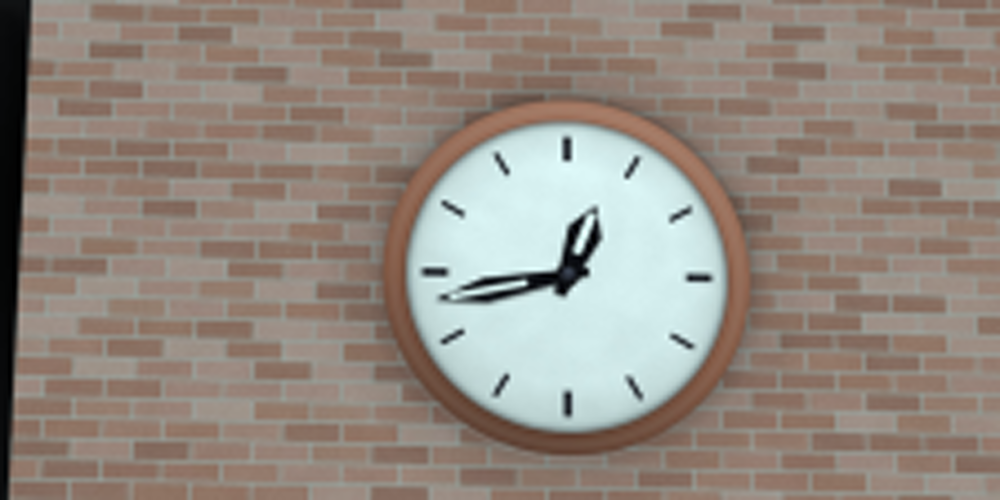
h=12 m=43
